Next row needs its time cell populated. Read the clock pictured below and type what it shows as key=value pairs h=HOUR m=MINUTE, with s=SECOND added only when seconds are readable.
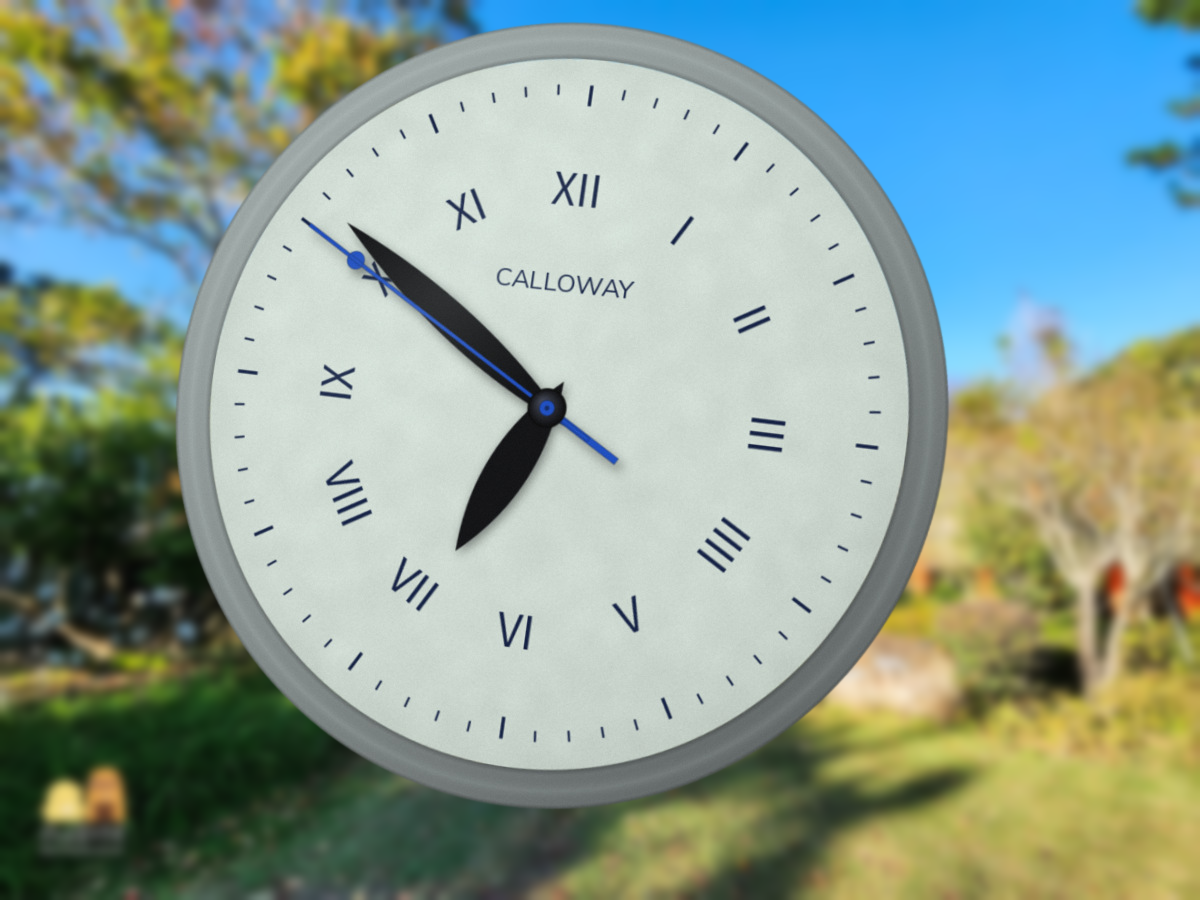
h=6 m=50 s=50
